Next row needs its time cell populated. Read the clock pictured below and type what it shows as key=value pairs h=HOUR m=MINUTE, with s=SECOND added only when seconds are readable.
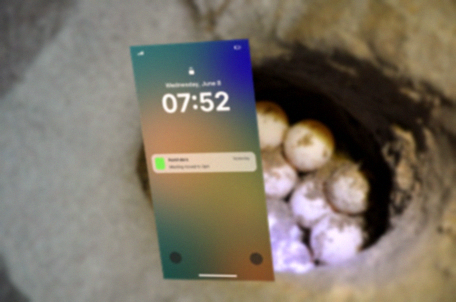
h=7 m=52
